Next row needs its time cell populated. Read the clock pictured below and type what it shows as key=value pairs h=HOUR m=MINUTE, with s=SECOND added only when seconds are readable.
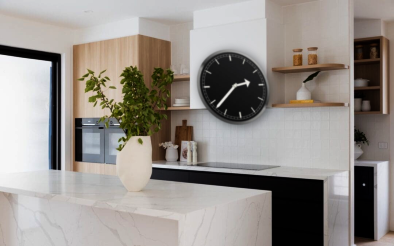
h=2 m=38
